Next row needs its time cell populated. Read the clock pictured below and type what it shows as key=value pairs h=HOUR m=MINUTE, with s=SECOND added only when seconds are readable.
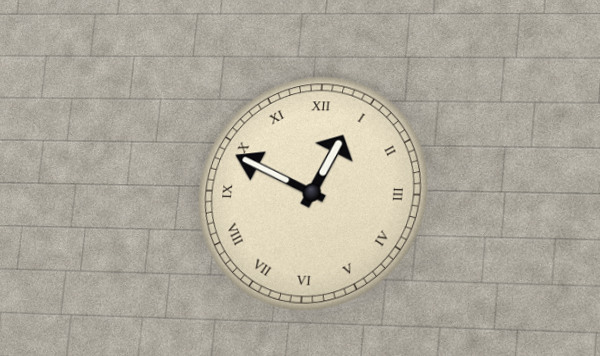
h=12 m=49
